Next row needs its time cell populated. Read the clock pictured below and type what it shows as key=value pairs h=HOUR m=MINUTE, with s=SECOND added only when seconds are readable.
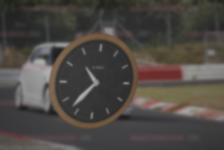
h=10 m=37
